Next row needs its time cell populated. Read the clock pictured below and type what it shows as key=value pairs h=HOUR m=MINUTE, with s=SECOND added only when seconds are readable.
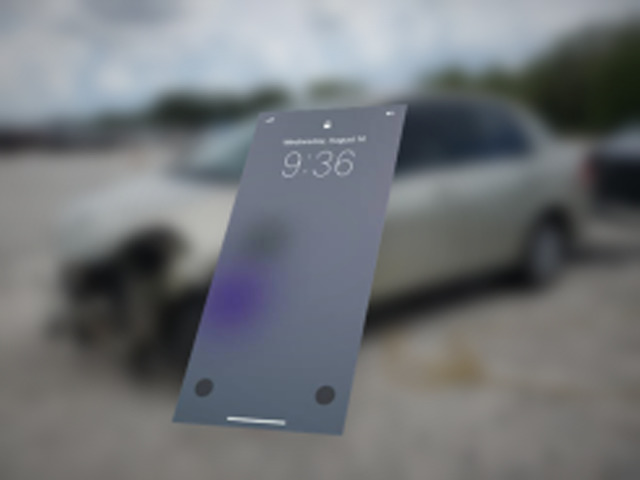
h=9 m=36
